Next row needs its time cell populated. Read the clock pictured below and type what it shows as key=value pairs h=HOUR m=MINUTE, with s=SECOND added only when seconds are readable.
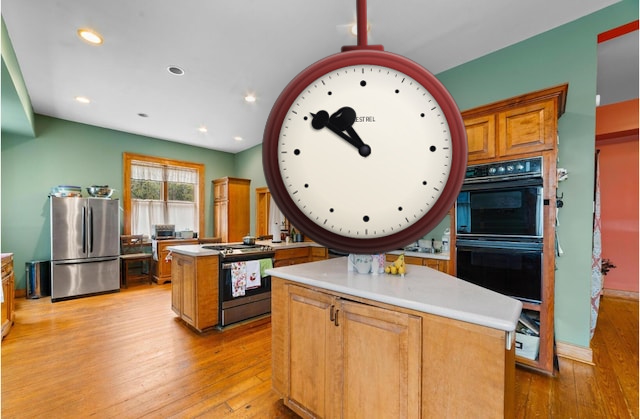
h=10 m=51
